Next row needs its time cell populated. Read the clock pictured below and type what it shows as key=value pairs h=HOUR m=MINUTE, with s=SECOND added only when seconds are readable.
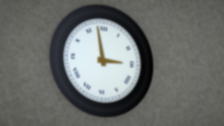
h=2 m=58
